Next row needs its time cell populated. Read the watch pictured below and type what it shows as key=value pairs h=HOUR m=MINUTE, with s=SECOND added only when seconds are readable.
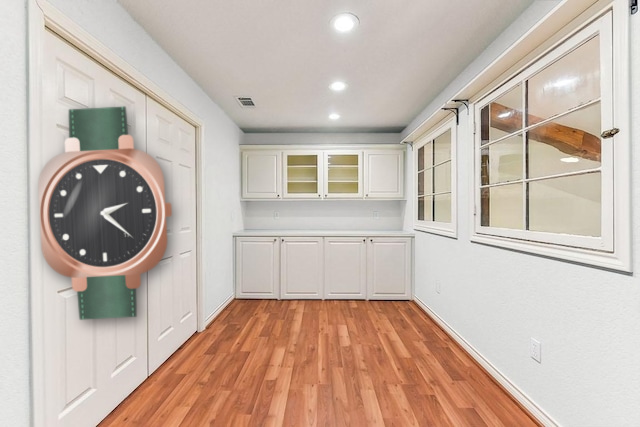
h=2 m=22
